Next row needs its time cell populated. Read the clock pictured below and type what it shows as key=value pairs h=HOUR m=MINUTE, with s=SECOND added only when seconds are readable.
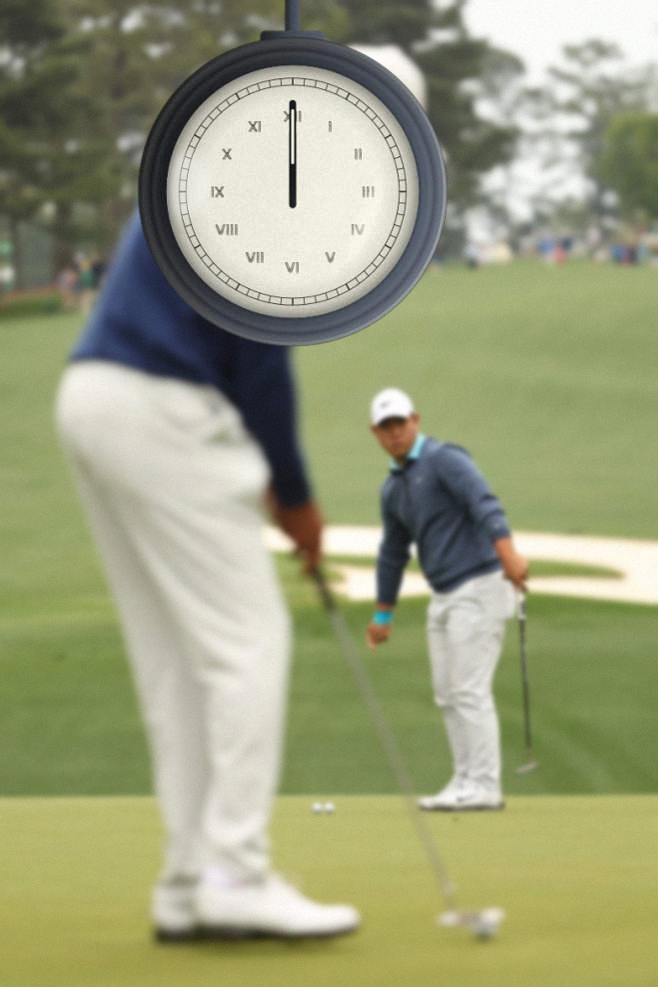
h=12 m=0
